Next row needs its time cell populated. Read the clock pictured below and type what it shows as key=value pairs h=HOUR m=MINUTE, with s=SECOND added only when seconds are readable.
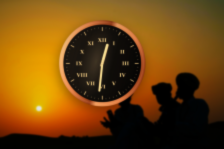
h=12 m=31
